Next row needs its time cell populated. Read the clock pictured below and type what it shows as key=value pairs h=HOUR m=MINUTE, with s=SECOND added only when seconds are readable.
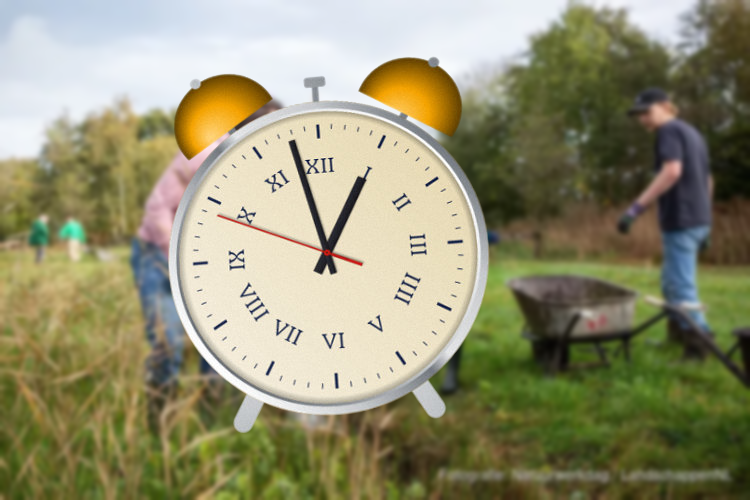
h=12 m=57 s=49
